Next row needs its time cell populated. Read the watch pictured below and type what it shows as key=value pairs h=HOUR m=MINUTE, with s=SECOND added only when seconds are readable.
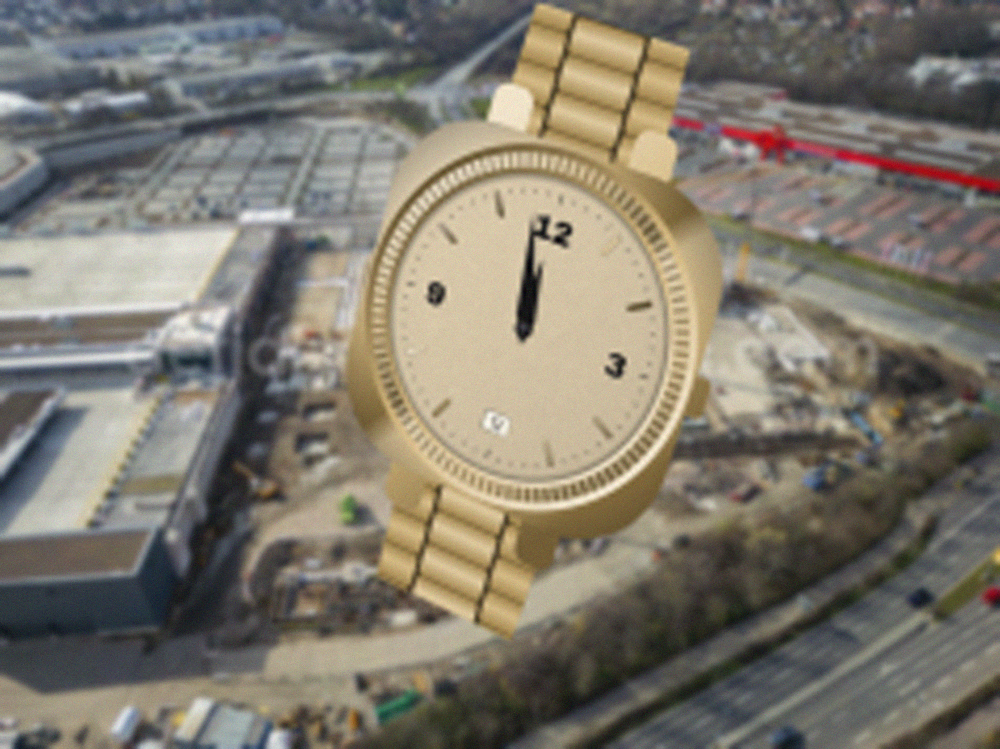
h=11 m=58
